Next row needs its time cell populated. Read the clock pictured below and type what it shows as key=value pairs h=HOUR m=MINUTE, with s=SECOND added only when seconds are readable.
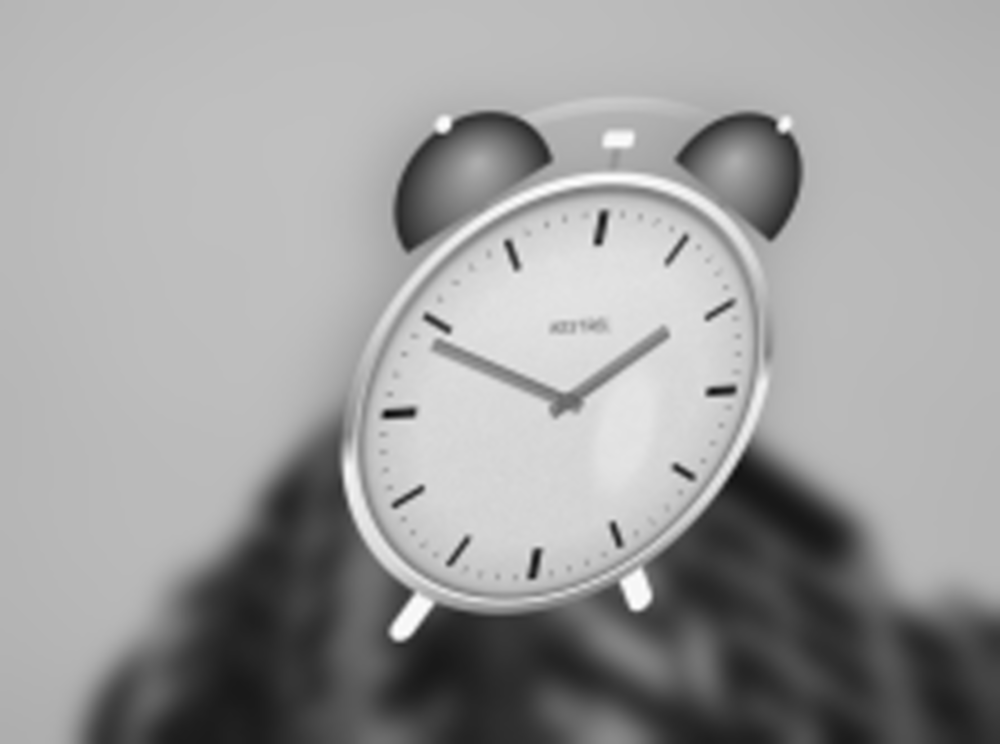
h=1 m=49
